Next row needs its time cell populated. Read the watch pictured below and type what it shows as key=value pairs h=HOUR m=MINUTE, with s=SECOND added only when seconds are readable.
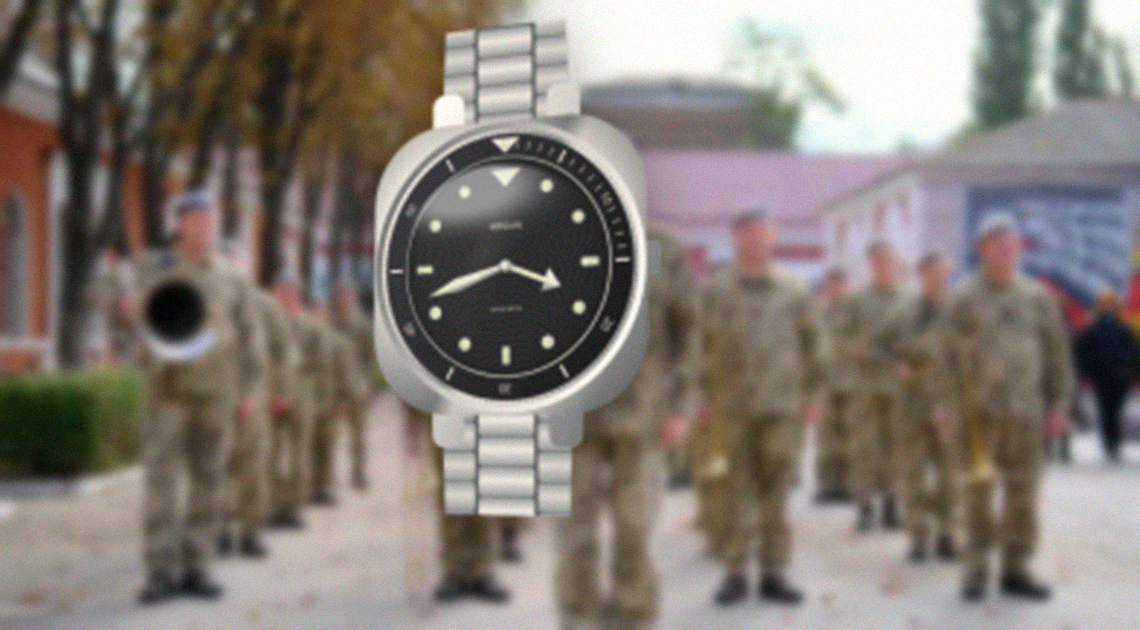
h=3 m=42
